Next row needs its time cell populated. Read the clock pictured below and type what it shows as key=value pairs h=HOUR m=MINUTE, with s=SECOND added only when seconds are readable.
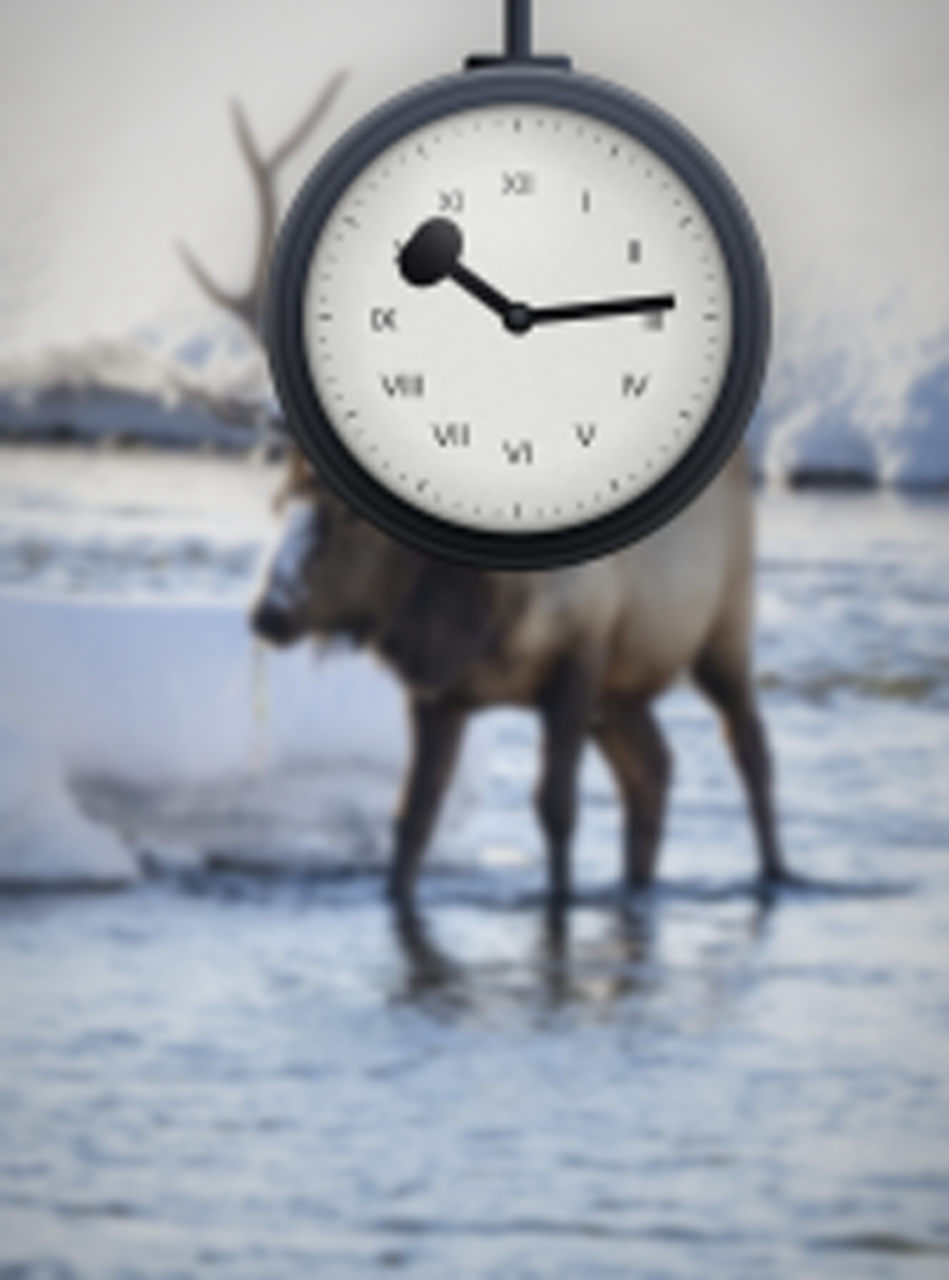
h=10 m=14
